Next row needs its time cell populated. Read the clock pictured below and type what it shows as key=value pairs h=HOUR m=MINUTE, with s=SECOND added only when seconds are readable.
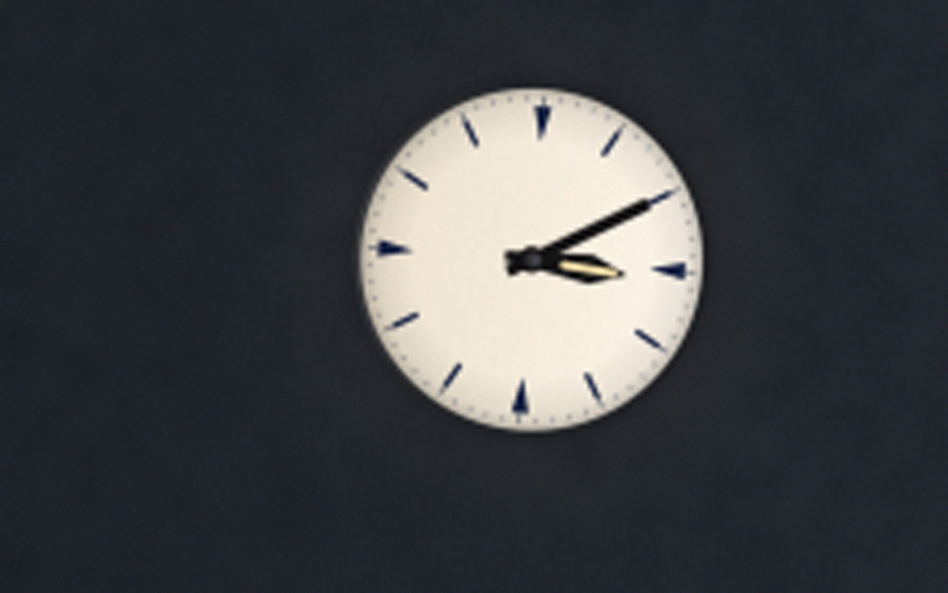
h=3 m=10
